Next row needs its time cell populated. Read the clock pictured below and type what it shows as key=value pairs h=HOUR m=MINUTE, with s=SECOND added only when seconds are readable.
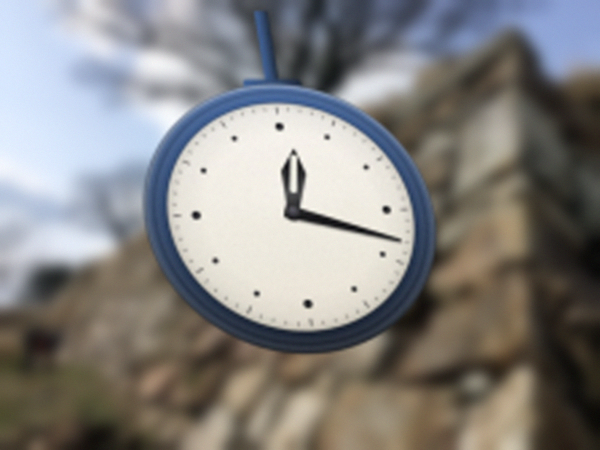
h=12 m=18
